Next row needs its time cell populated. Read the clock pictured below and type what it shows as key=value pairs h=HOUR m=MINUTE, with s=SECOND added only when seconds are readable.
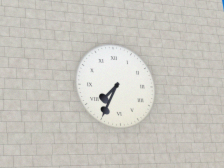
h=7 m=35
